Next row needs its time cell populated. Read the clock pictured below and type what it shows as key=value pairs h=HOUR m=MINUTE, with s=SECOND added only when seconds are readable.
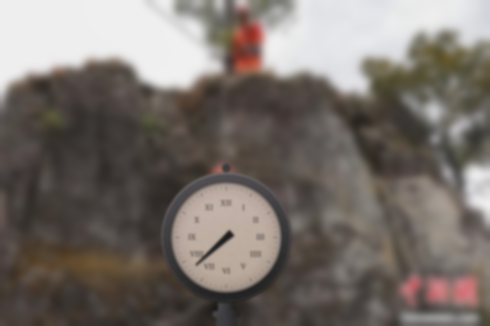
h=7 m=38
